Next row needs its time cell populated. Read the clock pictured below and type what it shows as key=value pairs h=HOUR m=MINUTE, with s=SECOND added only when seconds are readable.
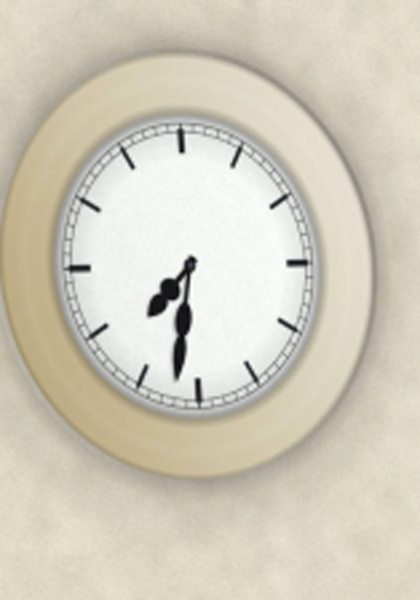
h=7 m=32
